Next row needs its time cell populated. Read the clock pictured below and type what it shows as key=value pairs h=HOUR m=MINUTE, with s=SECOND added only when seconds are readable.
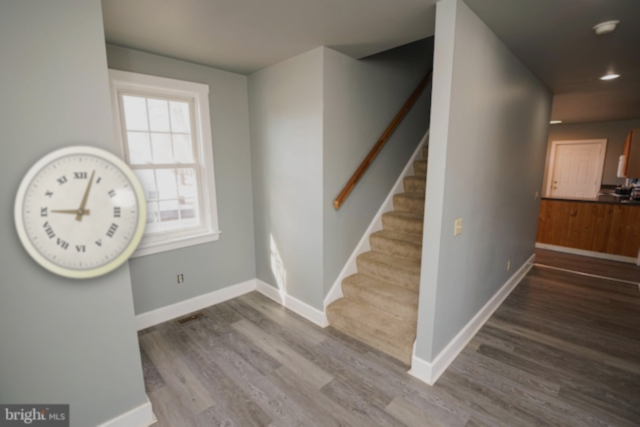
h=9 m=3
